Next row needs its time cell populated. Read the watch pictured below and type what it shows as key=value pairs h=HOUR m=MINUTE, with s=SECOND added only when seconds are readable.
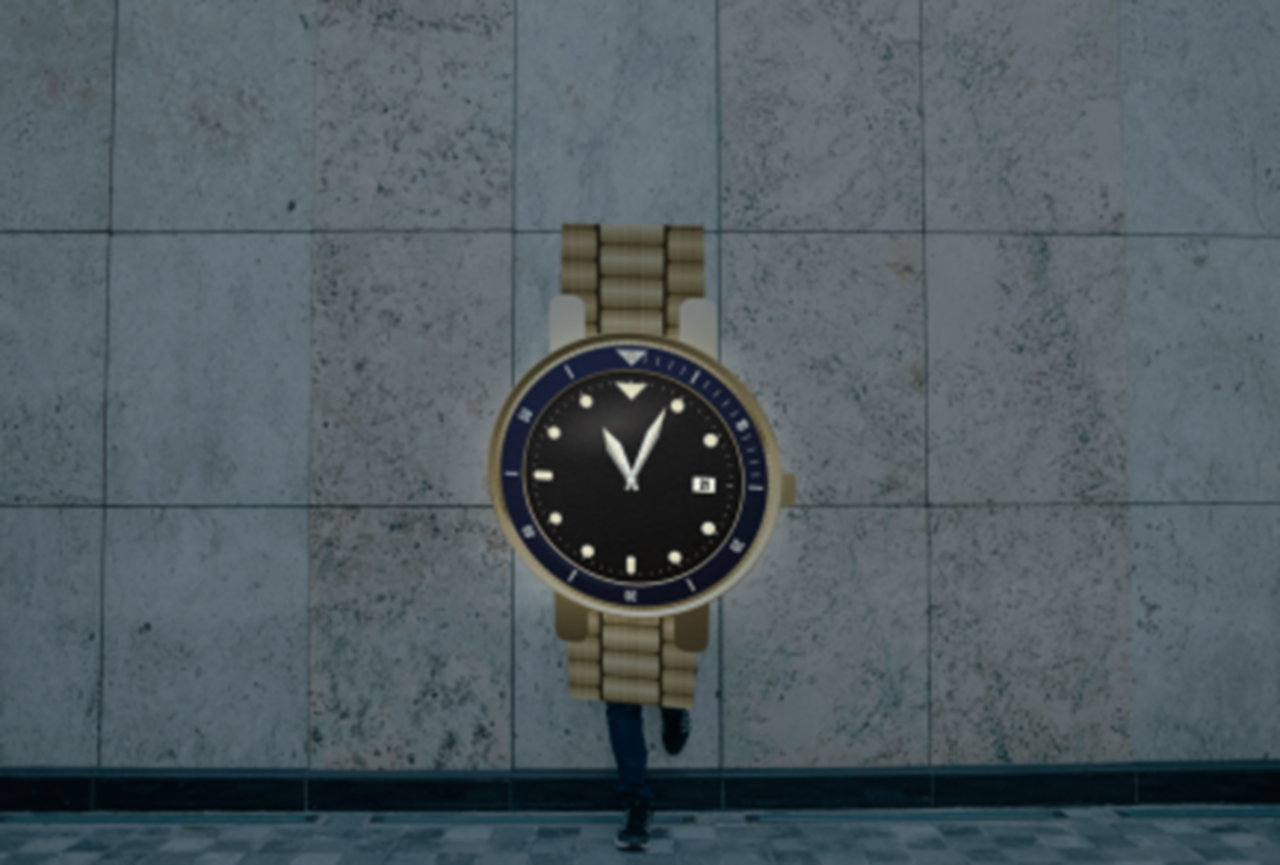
h=11 m=4
